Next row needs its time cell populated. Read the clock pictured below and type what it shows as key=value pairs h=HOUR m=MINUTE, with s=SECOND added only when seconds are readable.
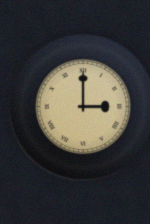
h=3 m=0
